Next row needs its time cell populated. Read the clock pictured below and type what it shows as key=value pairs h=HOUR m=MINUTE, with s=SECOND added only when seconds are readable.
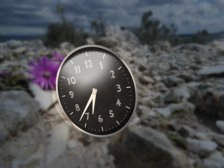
h=6 m=37
